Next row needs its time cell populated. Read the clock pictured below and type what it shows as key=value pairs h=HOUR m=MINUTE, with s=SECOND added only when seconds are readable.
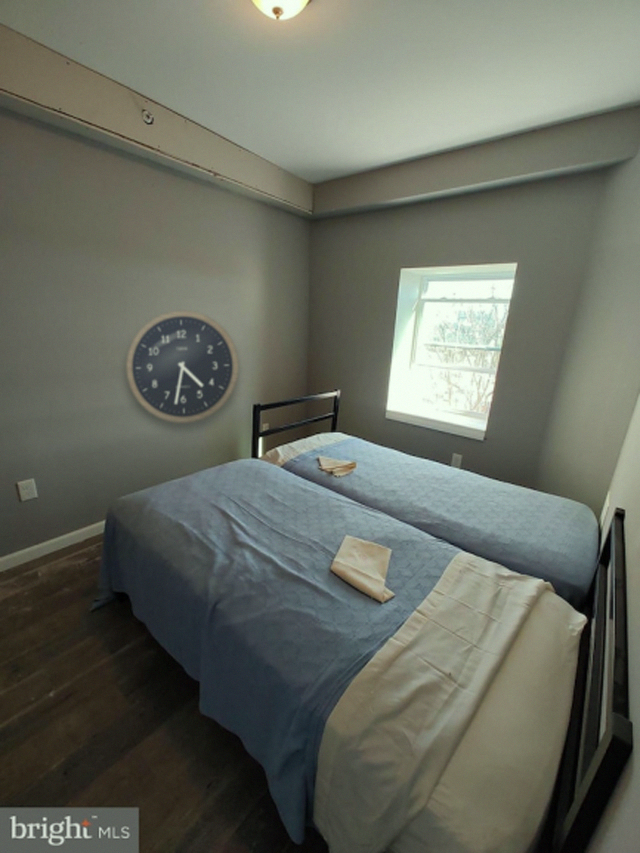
h=4 m=32
